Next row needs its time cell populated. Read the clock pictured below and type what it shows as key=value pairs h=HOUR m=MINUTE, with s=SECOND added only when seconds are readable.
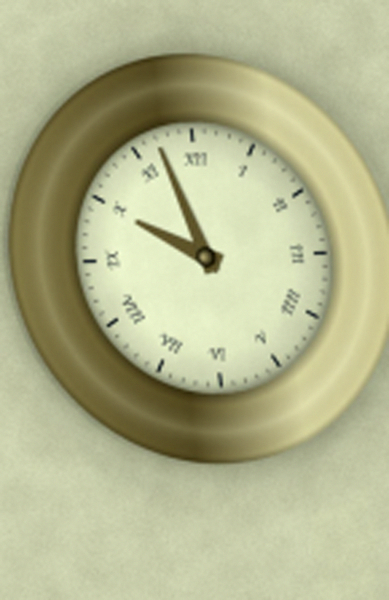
h=9 m=57
